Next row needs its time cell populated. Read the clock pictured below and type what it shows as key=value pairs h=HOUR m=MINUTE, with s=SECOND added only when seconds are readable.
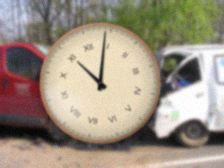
h=11 m=4
